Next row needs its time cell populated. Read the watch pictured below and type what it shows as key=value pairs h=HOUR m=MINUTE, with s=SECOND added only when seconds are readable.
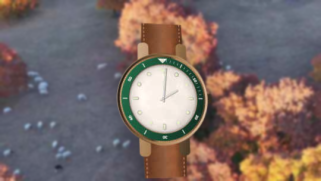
h=2 m=1
